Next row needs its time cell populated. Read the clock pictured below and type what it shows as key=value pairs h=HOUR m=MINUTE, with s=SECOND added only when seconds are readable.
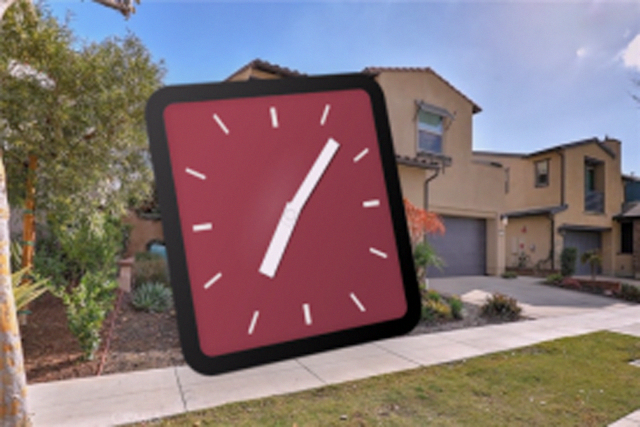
h=7 m=7
